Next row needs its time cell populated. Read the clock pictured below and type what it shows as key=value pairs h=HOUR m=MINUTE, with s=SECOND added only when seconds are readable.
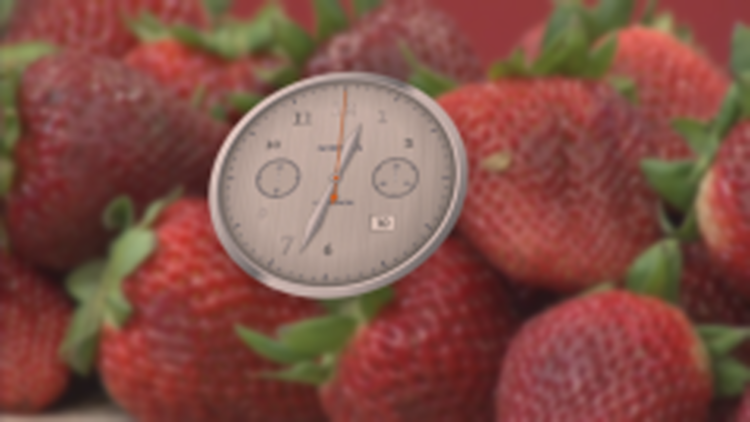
h=12 m=33
